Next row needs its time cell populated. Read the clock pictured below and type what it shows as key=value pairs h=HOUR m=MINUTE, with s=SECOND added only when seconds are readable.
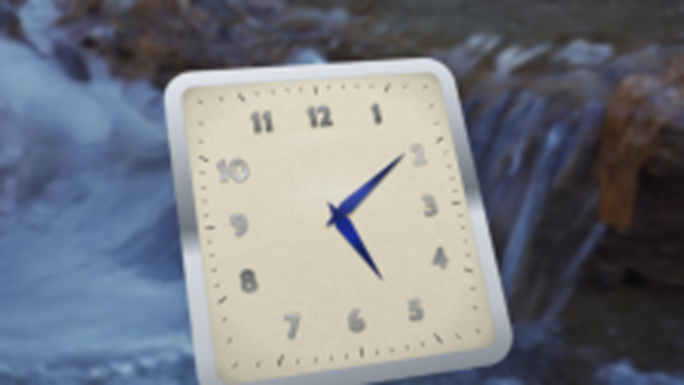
h=5 m=9
